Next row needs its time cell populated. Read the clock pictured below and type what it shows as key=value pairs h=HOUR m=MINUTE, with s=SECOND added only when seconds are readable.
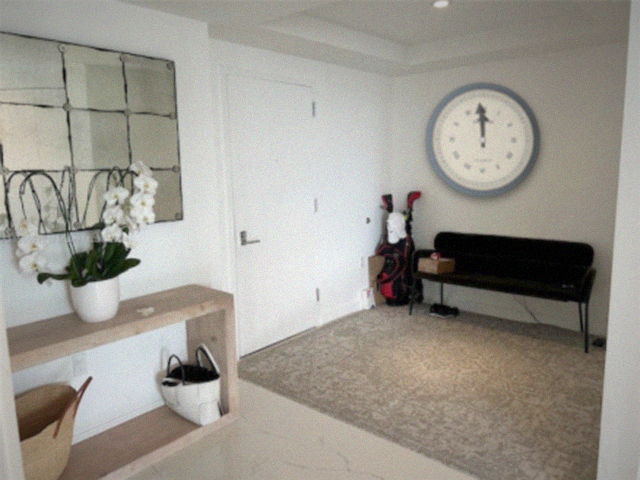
h=11 m=59
